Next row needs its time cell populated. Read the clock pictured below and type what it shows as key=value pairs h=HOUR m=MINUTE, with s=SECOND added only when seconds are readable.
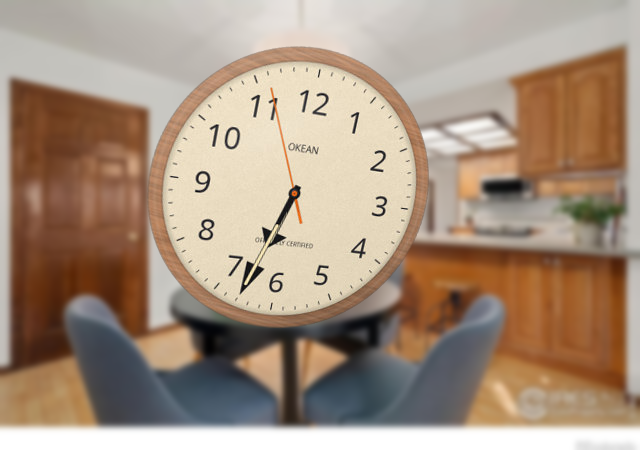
h=6 m=32 s=56
